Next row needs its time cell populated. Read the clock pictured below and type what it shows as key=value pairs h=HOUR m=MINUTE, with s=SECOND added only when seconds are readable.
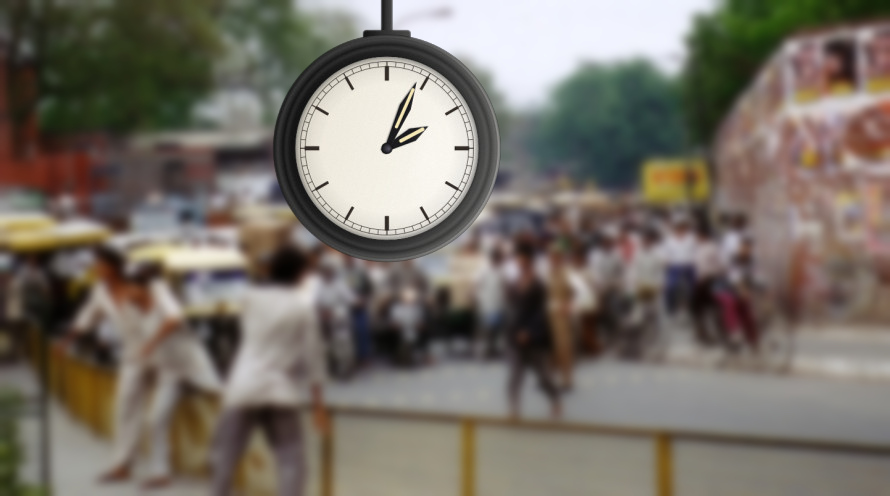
h=2 m=4
